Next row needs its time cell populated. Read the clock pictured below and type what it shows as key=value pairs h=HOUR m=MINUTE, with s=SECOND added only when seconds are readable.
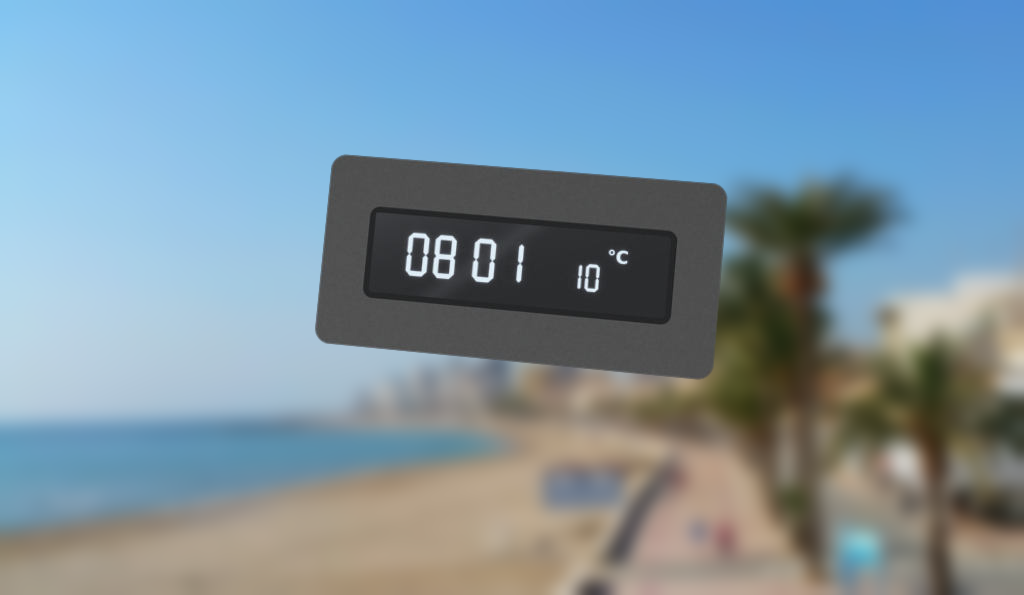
h=8 m=1
